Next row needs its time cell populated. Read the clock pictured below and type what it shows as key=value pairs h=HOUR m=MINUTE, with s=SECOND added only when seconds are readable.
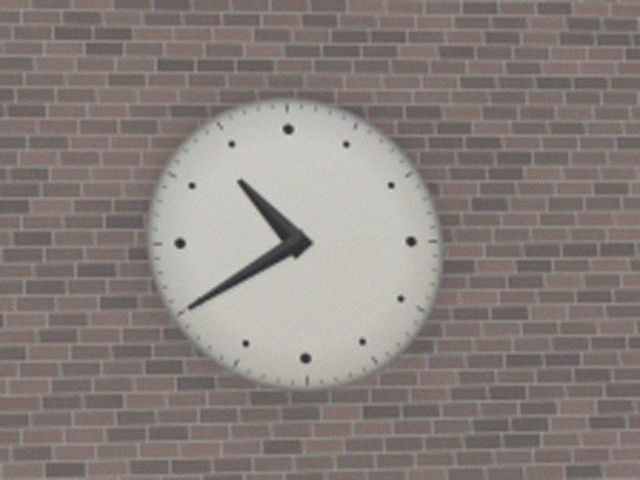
h=10 m=40
